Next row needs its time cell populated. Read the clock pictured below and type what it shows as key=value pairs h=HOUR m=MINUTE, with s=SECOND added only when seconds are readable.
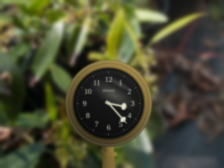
h=3 m=23
